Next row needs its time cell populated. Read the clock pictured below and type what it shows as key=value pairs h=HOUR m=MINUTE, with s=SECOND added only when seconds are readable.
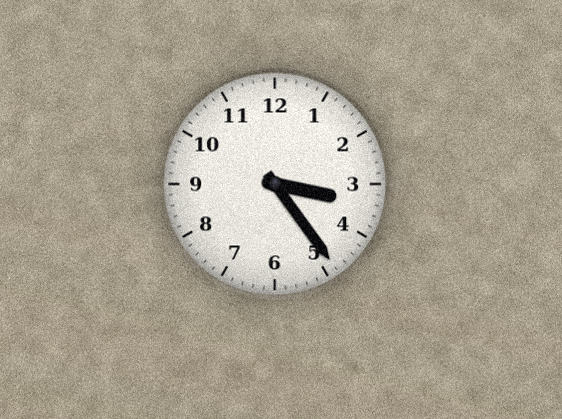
h=3 m=24
